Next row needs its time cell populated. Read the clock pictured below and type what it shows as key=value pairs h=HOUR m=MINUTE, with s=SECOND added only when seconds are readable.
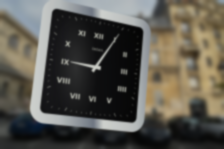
h=9 m=5
